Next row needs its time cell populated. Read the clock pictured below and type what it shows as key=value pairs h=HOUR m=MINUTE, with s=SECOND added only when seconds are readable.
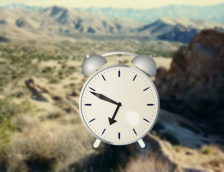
h=6 m=49
